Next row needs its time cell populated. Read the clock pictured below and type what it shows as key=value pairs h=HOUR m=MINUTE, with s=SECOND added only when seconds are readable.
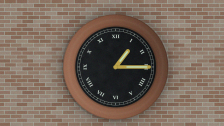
h=1 m=15
